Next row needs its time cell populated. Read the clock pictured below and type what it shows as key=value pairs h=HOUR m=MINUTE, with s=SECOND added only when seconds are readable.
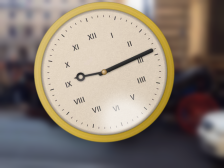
h=9 m=14
